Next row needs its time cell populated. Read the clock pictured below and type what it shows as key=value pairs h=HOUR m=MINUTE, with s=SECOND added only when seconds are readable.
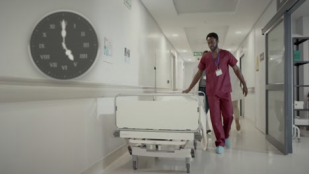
h=5 m=0
